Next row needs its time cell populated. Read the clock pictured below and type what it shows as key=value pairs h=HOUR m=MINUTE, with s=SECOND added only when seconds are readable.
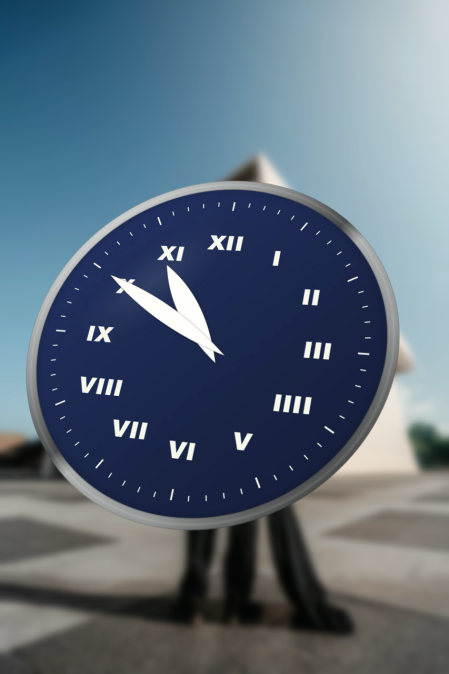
h=10 m=50
